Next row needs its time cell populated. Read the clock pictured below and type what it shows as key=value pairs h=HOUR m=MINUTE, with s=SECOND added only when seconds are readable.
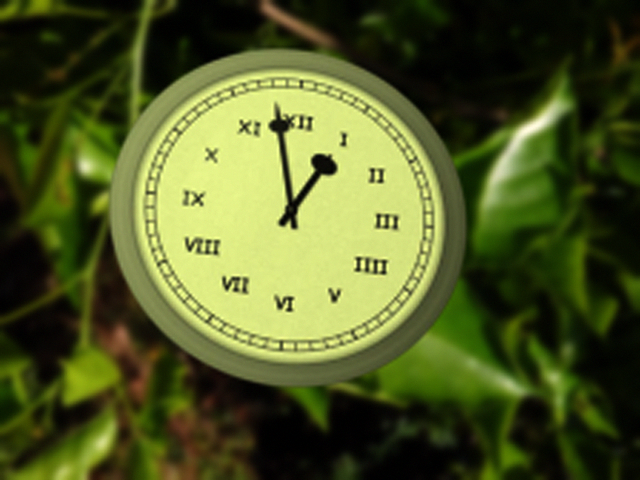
h=12 m=58
